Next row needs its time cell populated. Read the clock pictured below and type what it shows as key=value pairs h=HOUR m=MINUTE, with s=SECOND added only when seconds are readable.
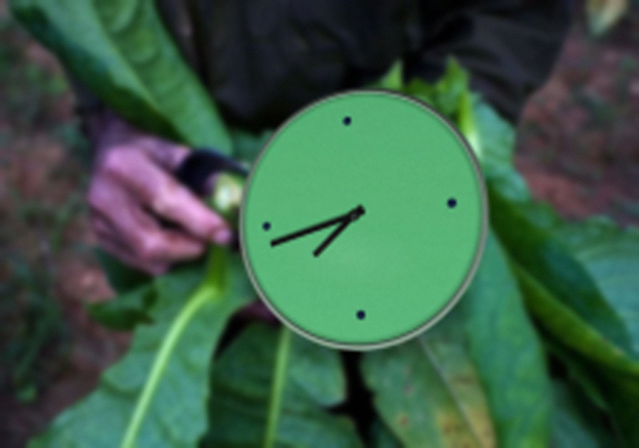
h=7 m=43
